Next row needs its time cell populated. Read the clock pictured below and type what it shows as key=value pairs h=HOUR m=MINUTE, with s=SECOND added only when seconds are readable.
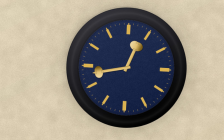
h=12 m=43
